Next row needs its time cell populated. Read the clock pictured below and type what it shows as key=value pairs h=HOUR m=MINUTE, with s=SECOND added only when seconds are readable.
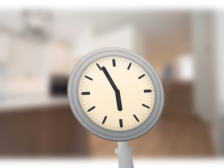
h=5 m=56
